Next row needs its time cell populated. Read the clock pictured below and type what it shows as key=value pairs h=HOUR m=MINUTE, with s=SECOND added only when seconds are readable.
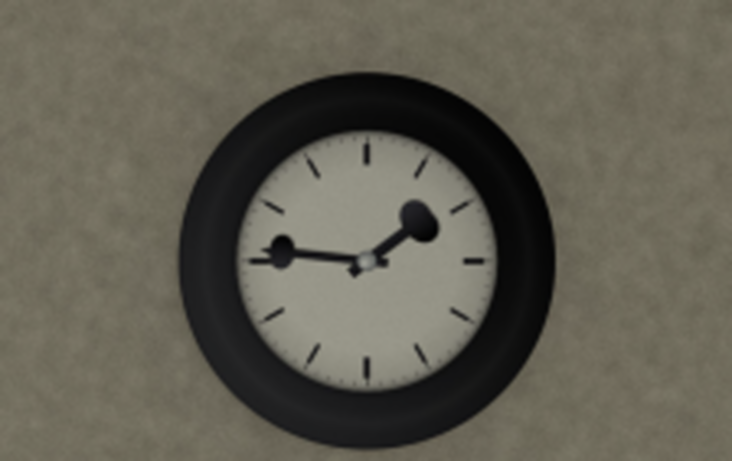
h=1 m=46
